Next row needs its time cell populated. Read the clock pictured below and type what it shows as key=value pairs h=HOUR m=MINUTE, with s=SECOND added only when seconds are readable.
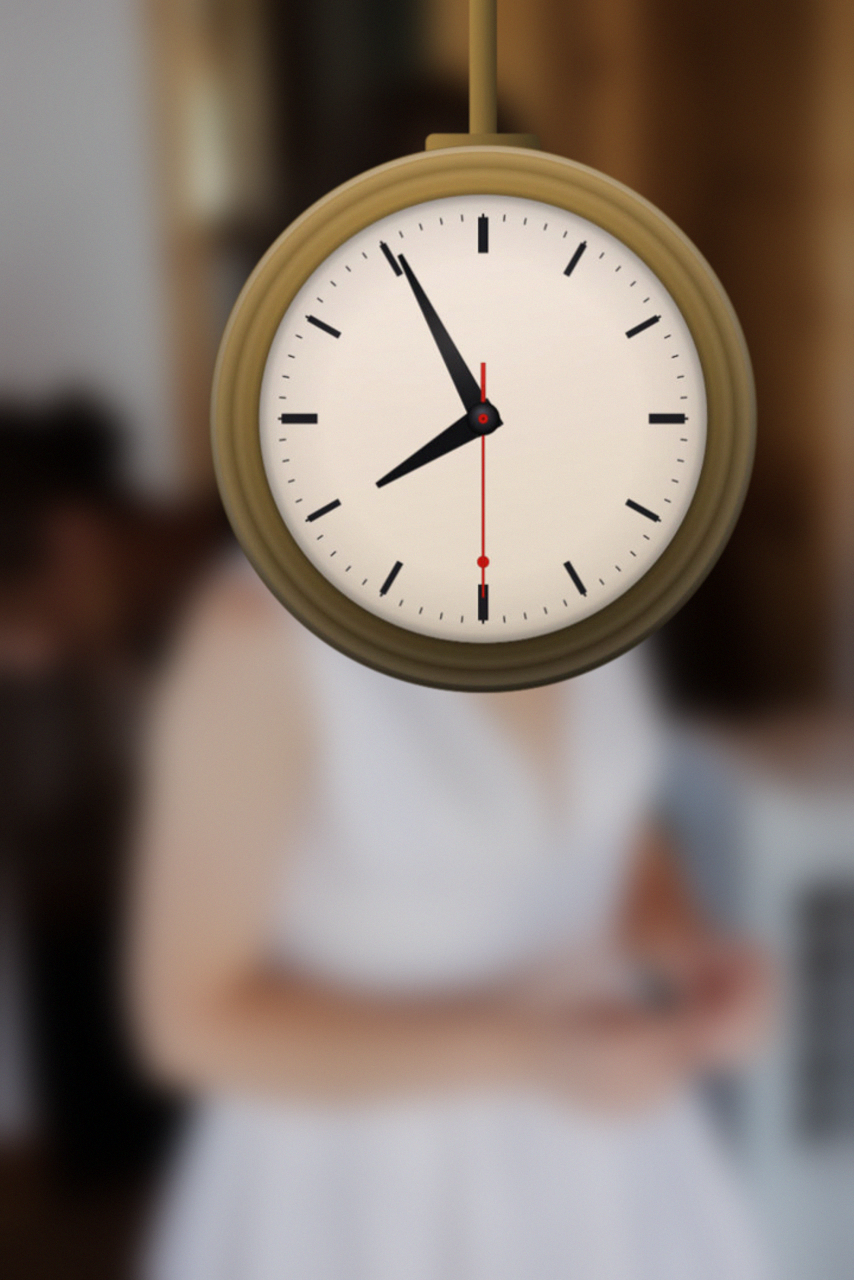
h=7 m=55 s=30
